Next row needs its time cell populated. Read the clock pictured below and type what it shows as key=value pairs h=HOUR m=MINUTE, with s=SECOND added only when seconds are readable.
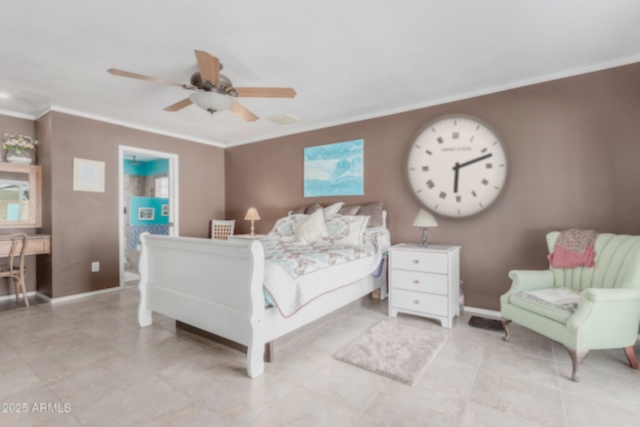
h=6 m=12
